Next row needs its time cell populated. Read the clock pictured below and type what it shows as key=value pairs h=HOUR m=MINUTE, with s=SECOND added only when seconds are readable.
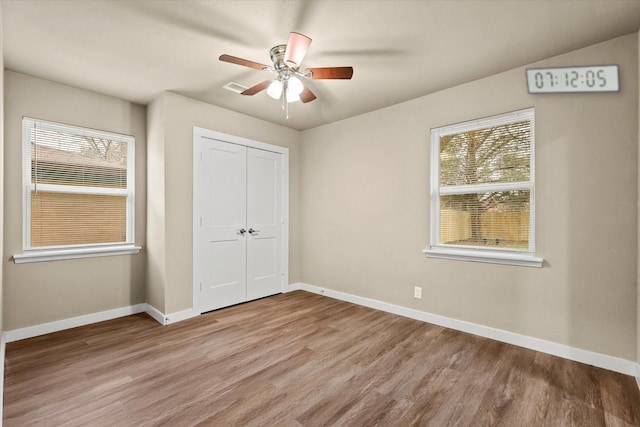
h=7 m=12 s=5
